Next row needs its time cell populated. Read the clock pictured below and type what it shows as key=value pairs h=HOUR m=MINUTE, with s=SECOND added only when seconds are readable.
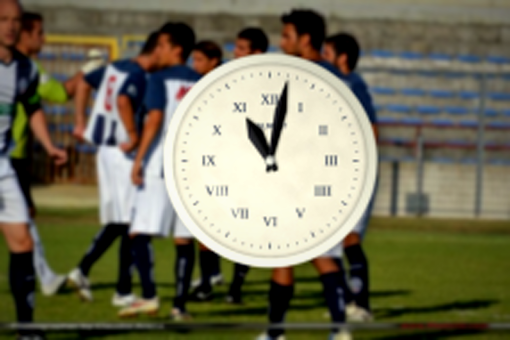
h=11 m=2
